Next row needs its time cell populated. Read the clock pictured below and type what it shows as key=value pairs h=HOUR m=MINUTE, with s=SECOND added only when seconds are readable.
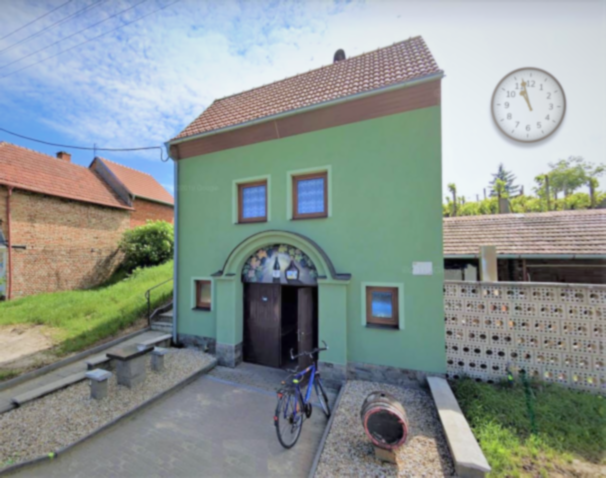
h=10 m=57
